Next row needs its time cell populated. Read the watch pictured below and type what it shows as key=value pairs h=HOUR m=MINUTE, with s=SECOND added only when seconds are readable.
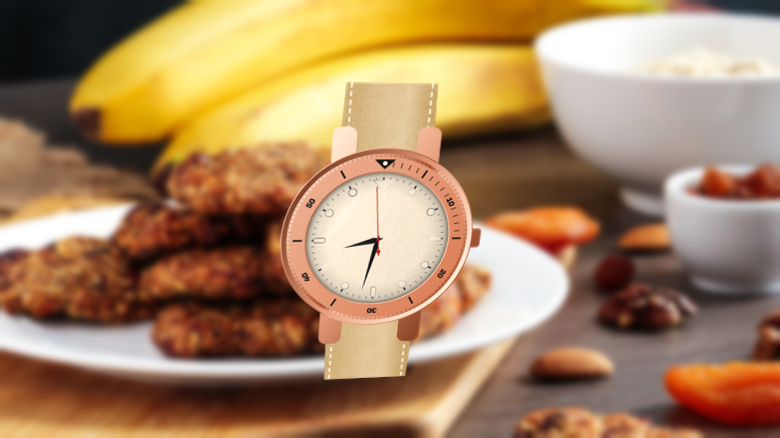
h=8 m=31 s=59
